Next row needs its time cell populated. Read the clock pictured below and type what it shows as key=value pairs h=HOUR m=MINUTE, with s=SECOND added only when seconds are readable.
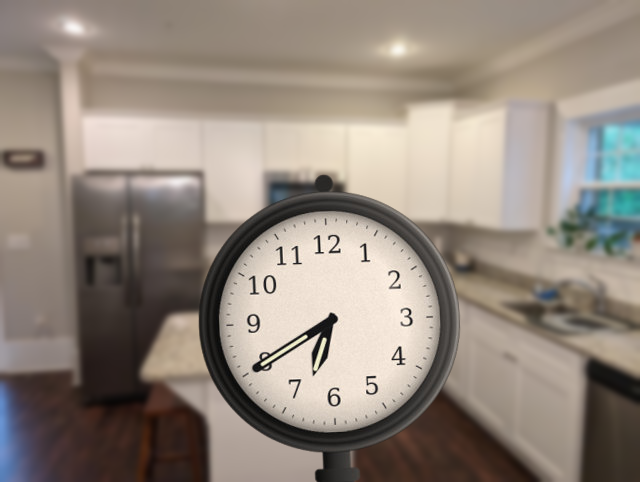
h=6 m=40
